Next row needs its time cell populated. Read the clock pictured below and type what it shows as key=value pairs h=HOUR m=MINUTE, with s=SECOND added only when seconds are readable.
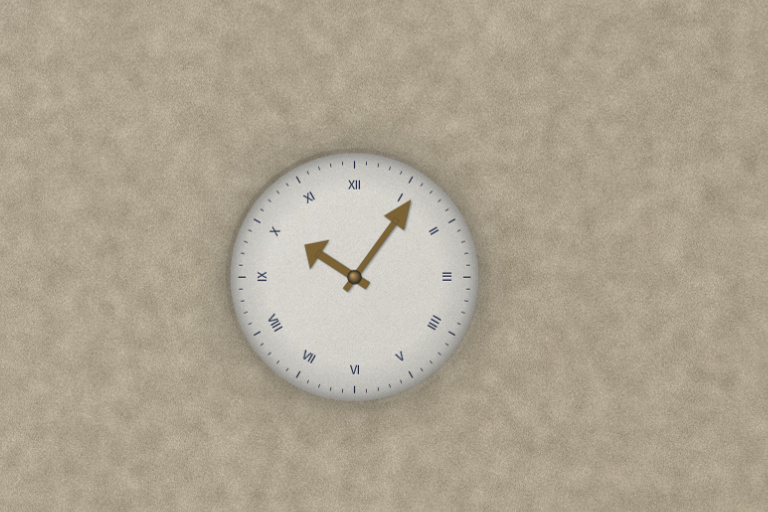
h=10 m=6
